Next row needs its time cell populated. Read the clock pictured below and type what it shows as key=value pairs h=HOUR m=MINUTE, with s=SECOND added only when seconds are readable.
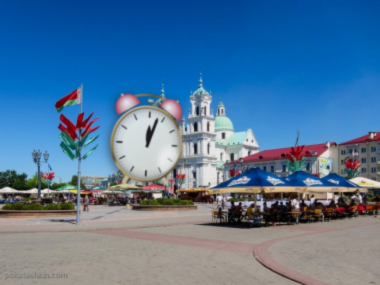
h=12 m=3
